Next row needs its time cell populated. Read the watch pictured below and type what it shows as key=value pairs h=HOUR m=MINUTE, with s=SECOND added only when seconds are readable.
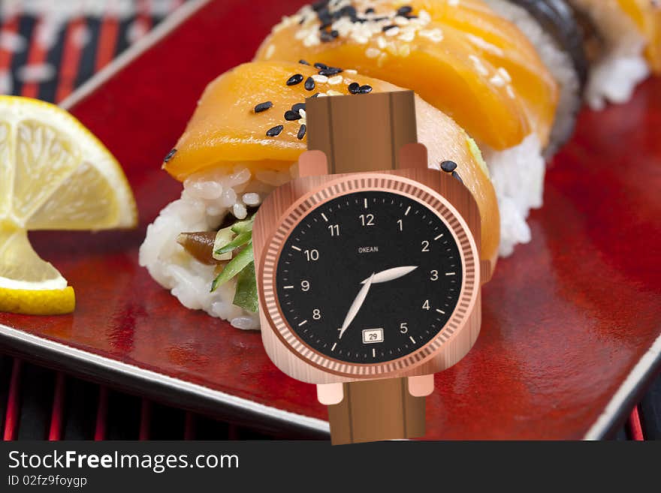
h=2 m=35
